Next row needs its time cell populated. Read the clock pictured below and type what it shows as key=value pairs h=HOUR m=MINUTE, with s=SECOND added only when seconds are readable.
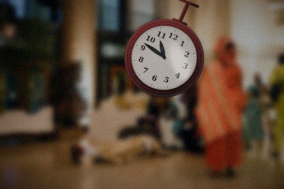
h=10 m=47
